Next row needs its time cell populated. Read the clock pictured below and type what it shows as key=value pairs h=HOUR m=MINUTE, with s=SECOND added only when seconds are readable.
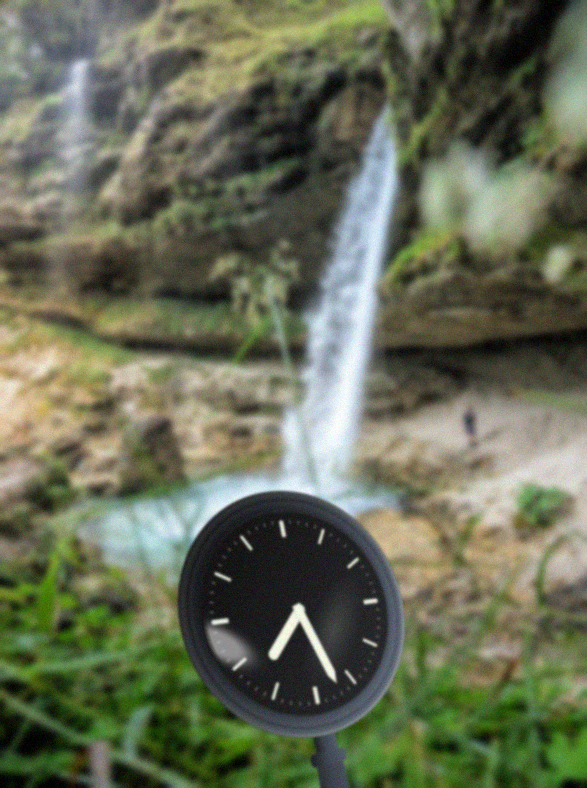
h=7 m=27
